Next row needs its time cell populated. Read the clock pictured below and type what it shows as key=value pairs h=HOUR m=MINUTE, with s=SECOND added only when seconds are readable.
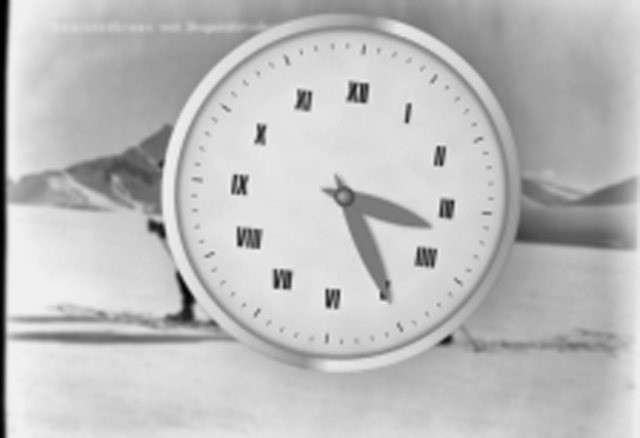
h=3 m=25
